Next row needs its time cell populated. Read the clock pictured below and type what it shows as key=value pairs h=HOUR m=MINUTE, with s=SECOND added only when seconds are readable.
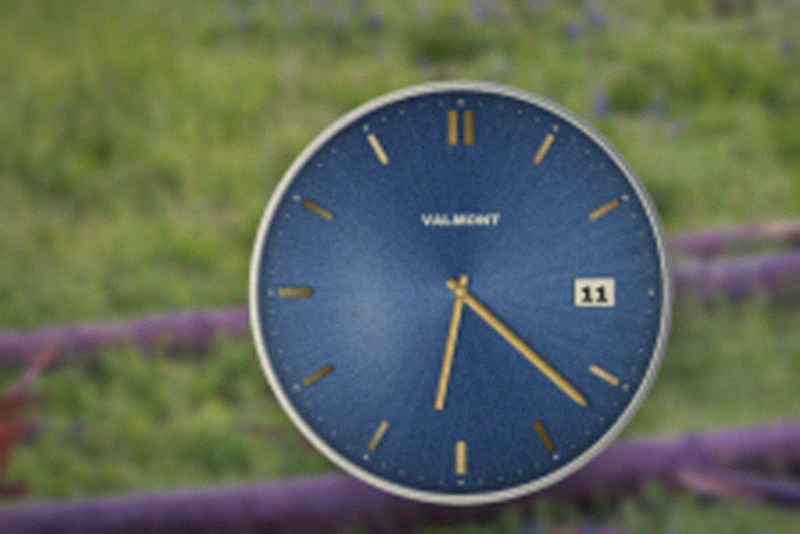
h=6 m=22
